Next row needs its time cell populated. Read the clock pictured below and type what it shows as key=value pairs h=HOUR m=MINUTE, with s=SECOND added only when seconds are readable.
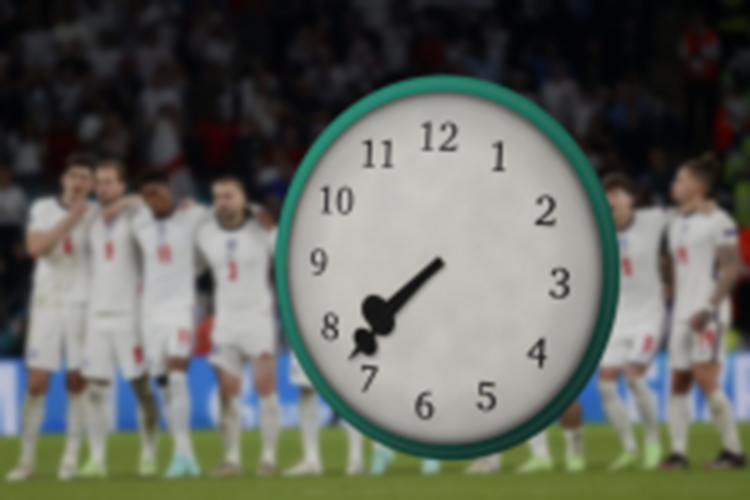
h=7 m=37
